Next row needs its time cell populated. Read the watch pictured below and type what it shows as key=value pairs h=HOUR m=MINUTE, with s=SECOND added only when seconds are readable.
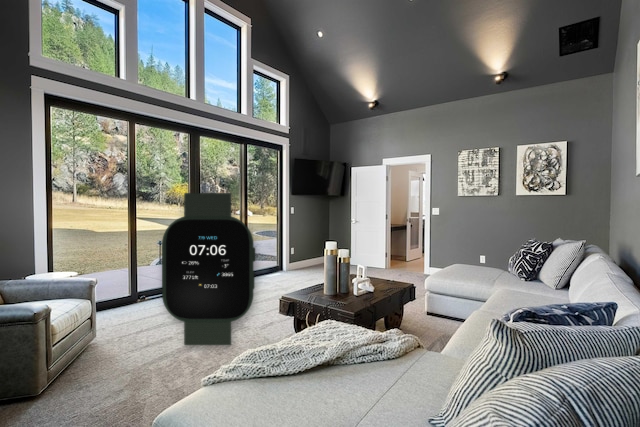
h=7 m=6
